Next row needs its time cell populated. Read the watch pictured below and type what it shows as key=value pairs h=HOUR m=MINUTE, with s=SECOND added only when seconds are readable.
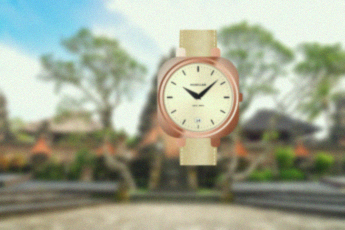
h=10 m=8
